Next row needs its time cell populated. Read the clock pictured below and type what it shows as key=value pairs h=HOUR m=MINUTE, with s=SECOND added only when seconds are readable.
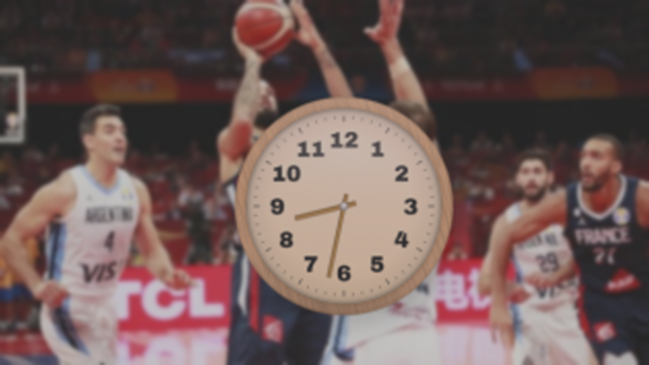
h=8 m=32
